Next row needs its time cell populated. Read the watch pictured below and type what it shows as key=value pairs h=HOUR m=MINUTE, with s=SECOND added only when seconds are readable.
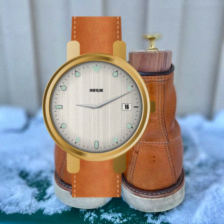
h=9 m=11
